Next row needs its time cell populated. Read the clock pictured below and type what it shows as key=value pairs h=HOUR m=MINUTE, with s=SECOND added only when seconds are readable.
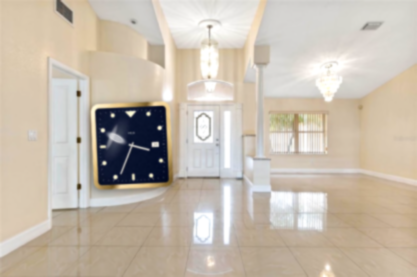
h=3 m=34
